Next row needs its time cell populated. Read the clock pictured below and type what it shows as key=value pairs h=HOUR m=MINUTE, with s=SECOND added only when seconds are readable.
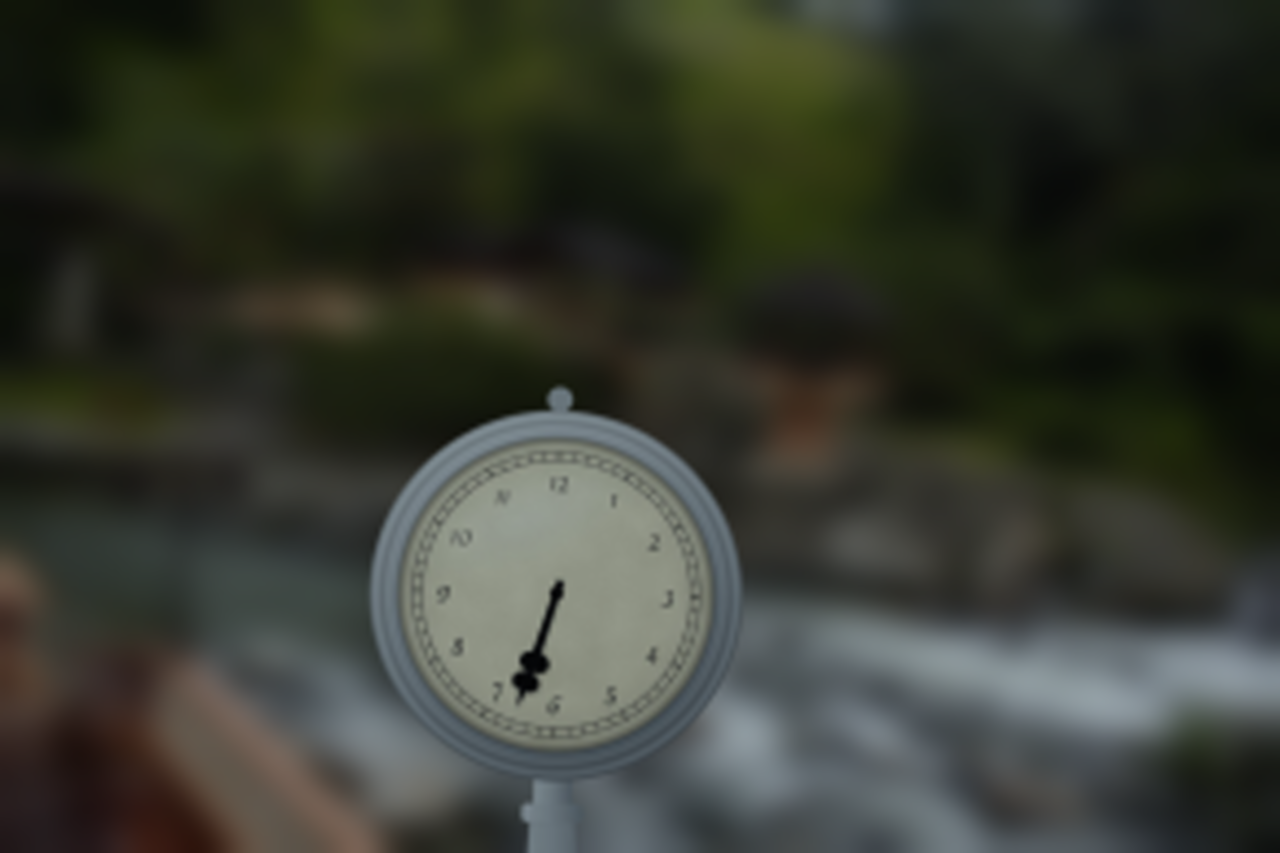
h=6 m=33
